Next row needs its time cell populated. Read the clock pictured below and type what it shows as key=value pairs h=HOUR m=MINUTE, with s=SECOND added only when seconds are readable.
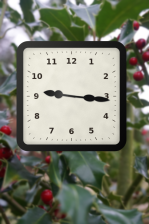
h=9 m=16
